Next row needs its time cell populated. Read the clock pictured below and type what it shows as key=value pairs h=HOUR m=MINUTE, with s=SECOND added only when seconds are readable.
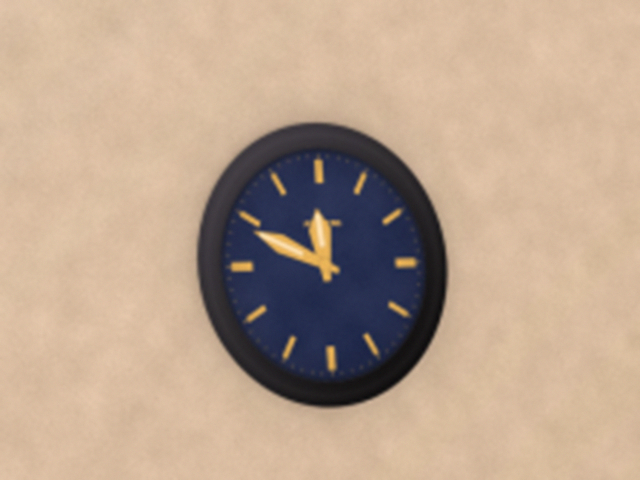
h=11 m=49
